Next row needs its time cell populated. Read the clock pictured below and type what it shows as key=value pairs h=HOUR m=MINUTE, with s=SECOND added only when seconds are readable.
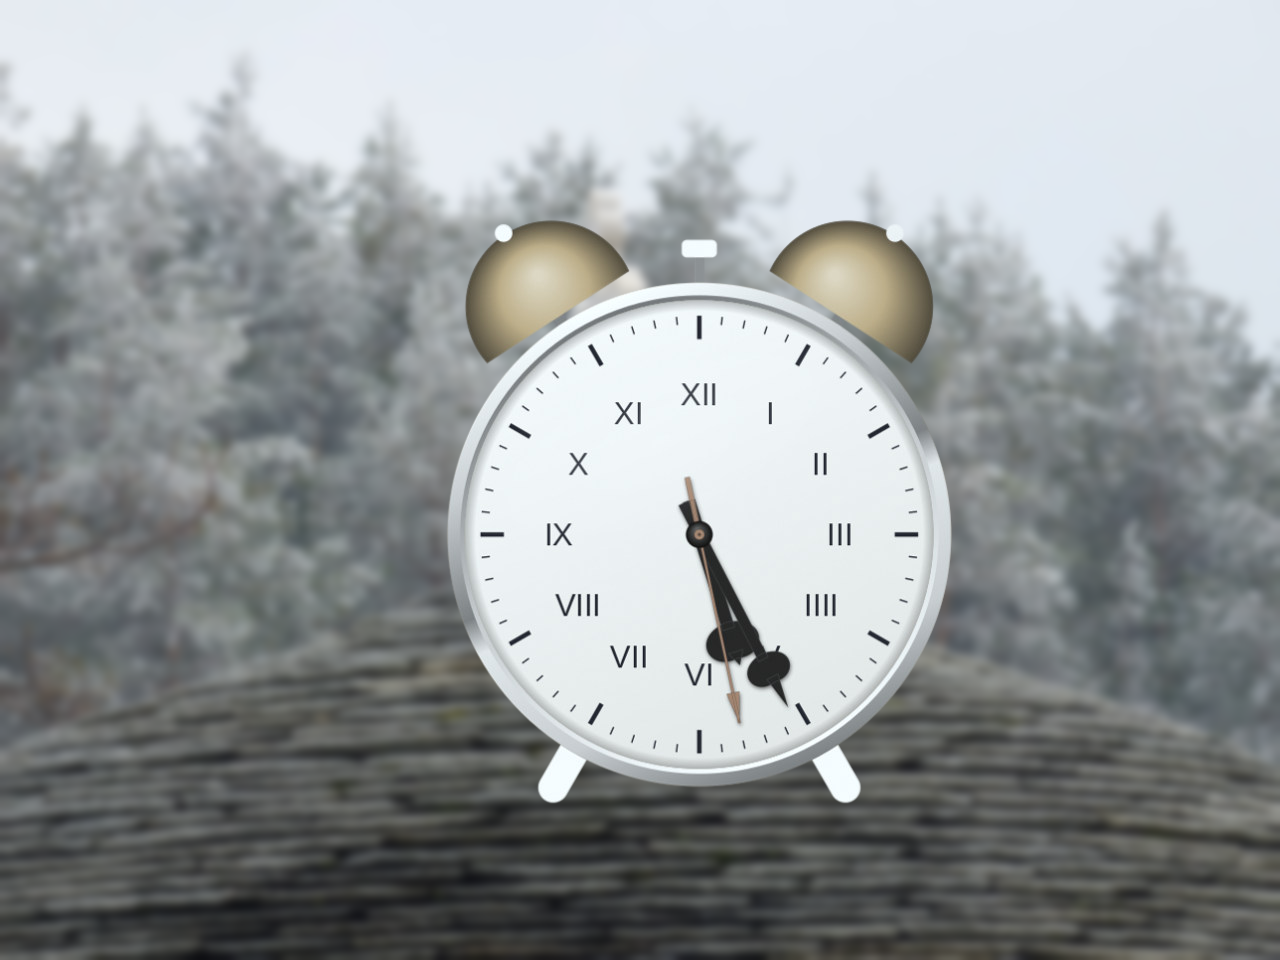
h=5 m=25 s=28
